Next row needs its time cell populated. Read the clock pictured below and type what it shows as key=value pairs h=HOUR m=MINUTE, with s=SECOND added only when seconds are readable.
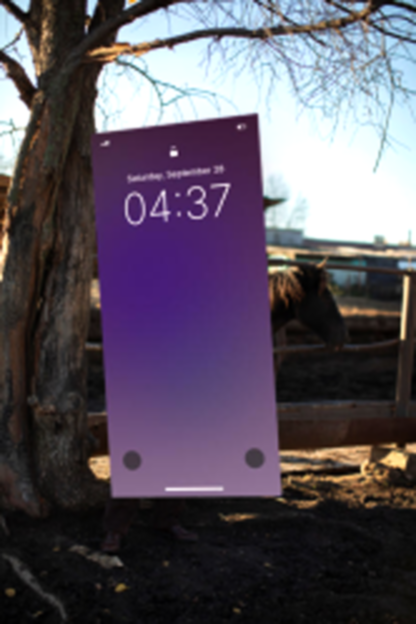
h=4 m=37
